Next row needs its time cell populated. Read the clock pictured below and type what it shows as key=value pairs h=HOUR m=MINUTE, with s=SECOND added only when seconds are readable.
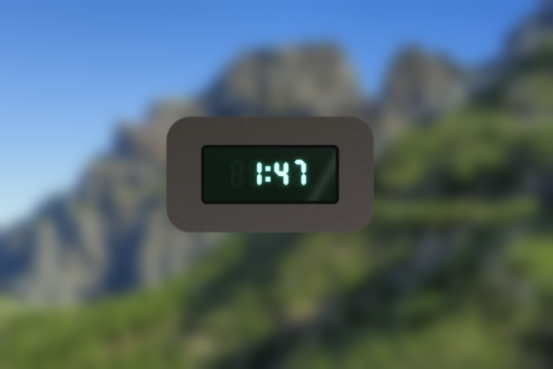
h=1 m=47
